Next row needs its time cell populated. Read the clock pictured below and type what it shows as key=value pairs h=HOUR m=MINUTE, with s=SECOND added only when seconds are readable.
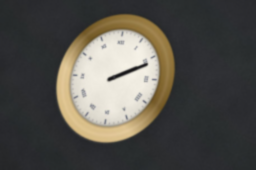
h=2 m=11
